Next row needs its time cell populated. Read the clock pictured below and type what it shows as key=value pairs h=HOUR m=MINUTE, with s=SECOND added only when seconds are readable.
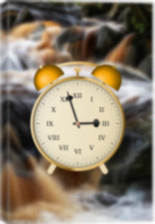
h=2 m=57
